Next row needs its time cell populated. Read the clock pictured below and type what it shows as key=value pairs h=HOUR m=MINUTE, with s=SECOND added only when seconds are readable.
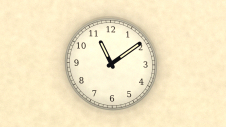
h=11 m=9
